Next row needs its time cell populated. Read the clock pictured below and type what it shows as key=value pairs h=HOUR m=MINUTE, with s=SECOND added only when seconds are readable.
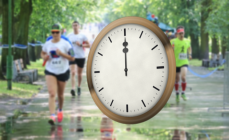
h=12 m=0
